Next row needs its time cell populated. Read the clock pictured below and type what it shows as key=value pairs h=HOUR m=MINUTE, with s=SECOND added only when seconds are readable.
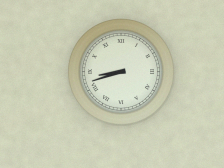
h=8 m=42
